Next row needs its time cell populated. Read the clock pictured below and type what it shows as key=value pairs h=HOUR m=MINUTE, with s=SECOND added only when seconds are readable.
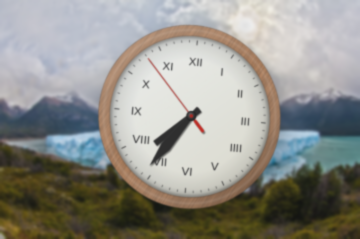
h=7 m=35 s=53
